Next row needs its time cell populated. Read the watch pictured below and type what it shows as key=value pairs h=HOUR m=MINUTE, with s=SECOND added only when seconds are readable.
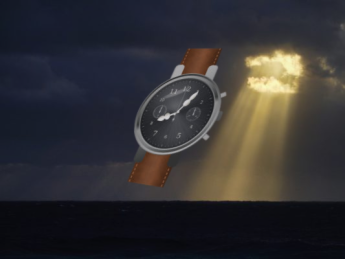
h=8 m=5
